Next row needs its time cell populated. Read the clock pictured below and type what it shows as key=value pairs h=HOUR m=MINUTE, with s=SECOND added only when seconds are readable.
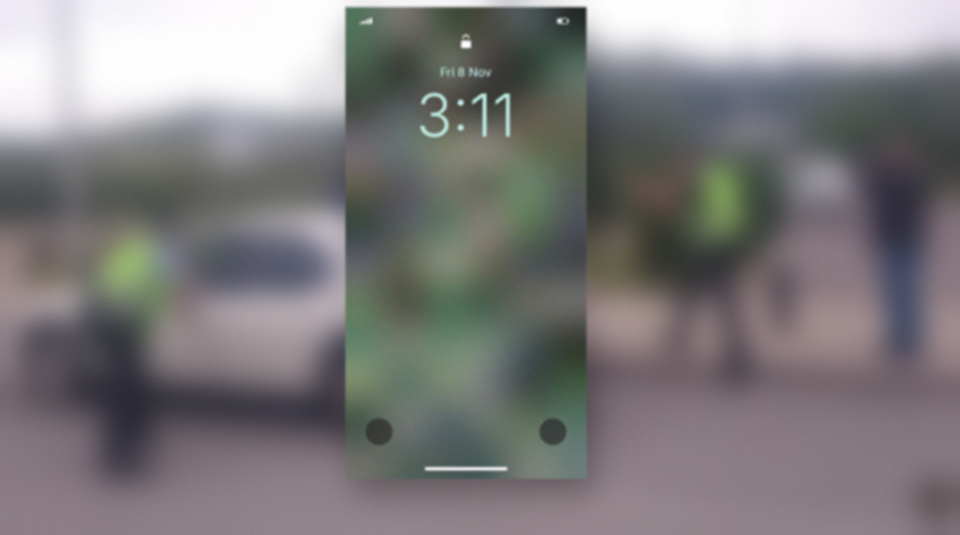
h=3 m=11
